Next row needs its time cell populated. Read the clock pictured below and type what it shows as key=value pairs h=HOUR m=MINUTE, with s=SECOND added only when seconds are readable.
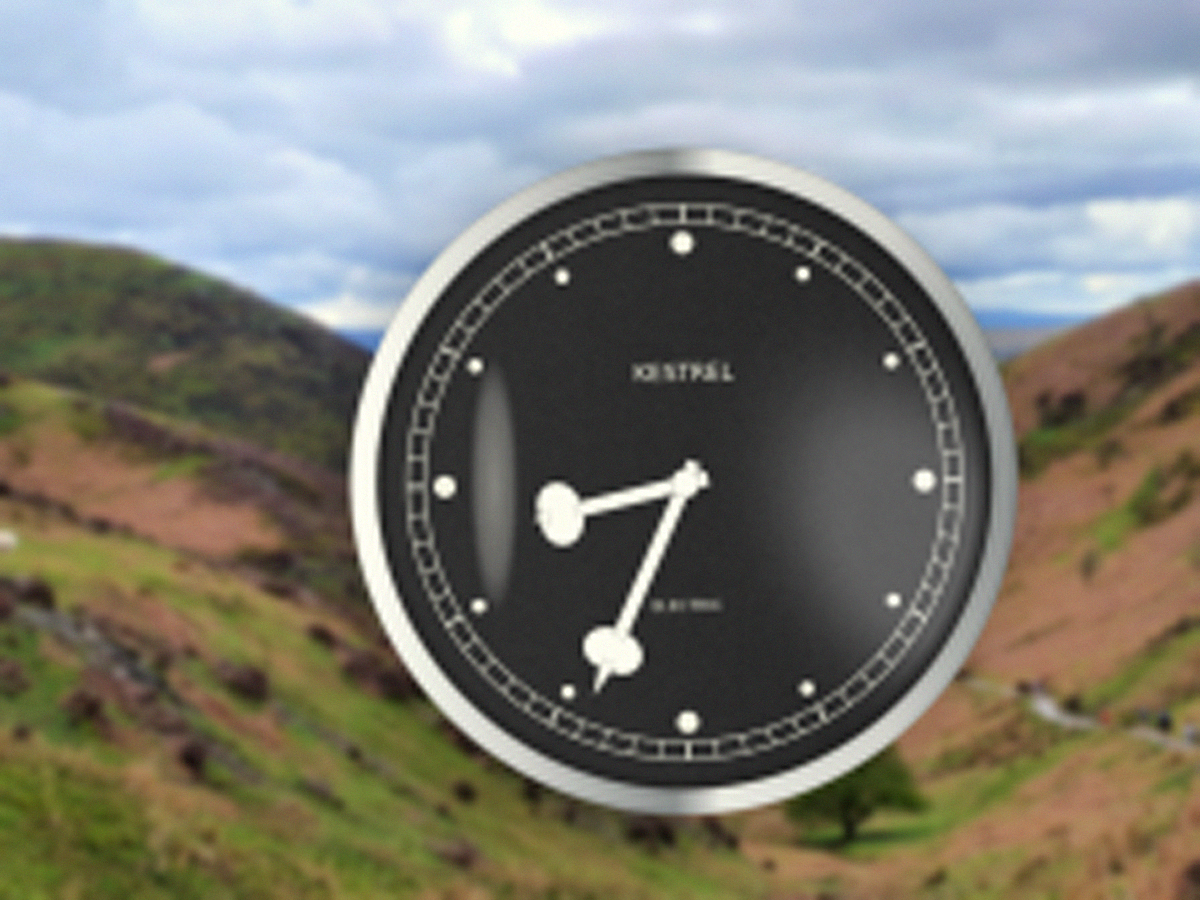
h=8 m=34
